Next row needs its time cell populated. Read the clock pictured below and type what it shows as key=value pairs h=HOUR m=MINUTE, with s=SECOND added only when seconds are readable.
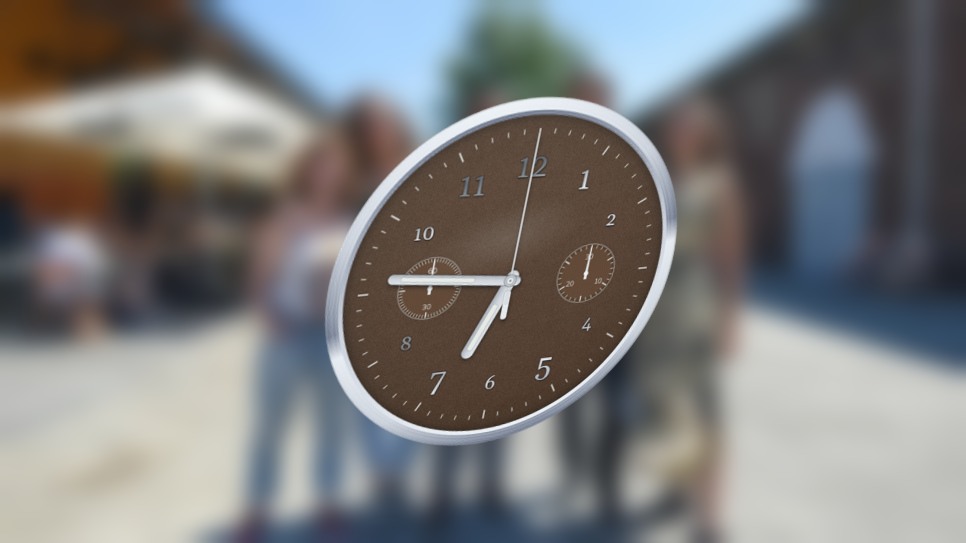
h=6 m=46
